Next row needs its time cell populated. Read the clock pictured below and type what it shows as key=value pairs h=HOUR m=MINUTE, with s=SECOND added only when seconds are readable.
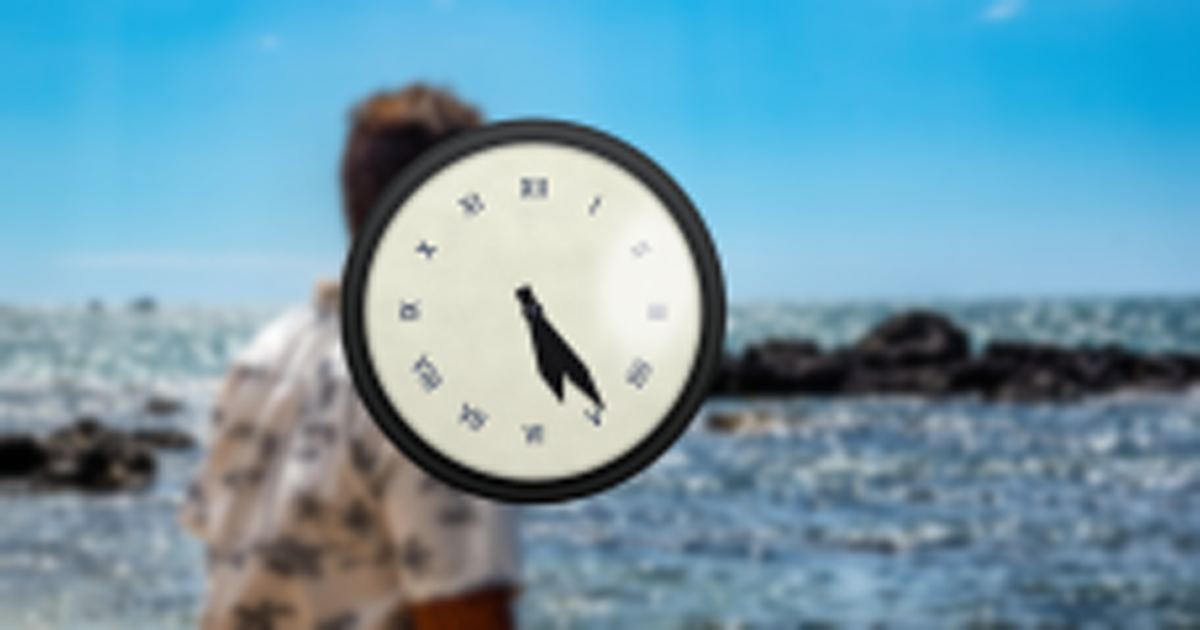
h=5 m=24
